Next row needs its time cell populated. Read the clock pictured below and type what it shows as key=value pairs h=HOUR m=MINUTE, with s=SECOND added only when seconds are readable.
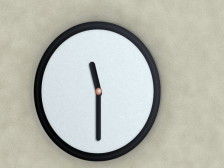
h=11 m=30
